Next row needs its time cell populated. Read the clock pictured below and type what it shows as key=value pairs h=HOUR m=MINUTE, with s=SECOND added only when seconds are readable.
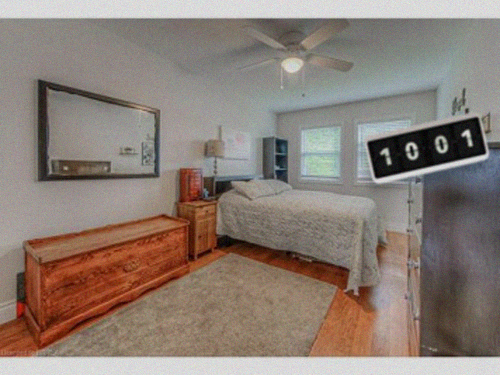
h=10 m=1
